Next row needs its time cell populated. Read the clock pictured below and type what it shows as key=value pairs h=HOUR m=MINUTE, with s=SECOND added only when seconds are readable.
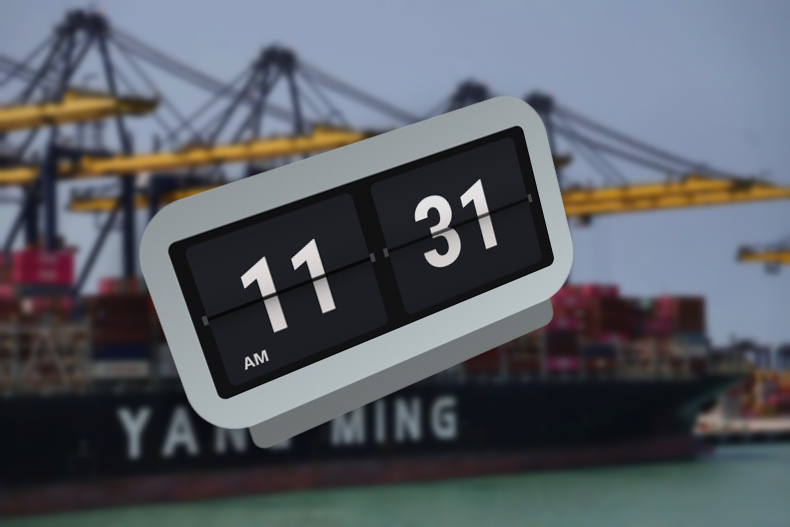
h=11 m=31
